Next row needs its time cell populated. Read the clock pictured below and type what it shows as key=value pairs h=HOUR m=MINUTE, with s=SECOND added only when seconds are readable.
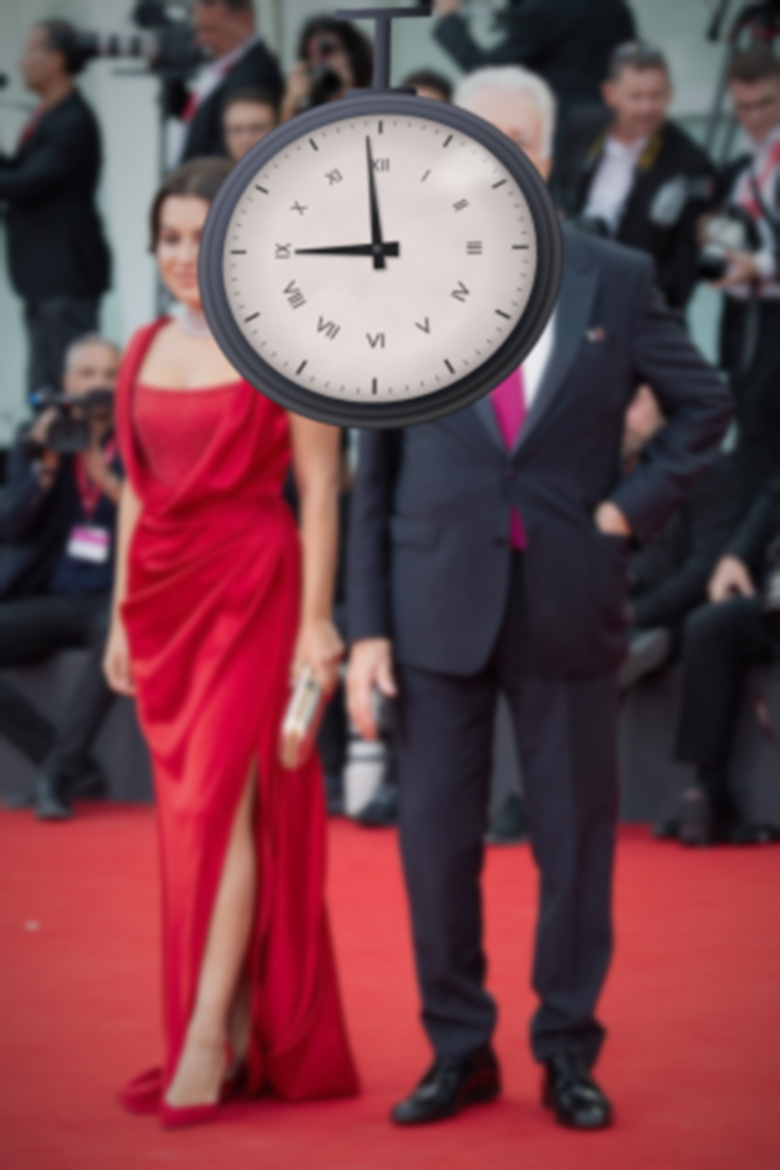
h=8 m=59
